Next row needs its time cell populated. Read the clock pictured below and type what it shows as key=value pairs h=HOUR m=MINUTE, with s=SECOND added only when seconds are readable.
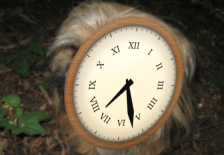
h=7 m=27
